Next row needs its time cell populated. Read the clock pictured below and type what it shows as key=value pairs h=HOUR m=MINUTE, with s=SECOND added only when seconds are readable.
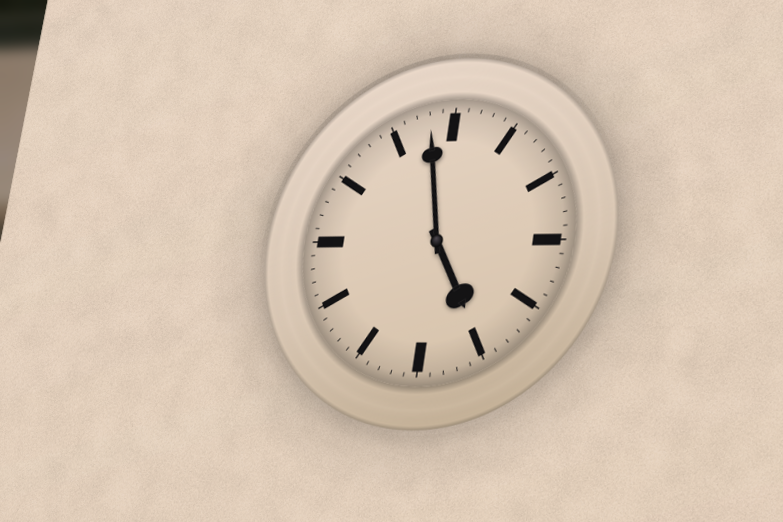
h=4 m=58
